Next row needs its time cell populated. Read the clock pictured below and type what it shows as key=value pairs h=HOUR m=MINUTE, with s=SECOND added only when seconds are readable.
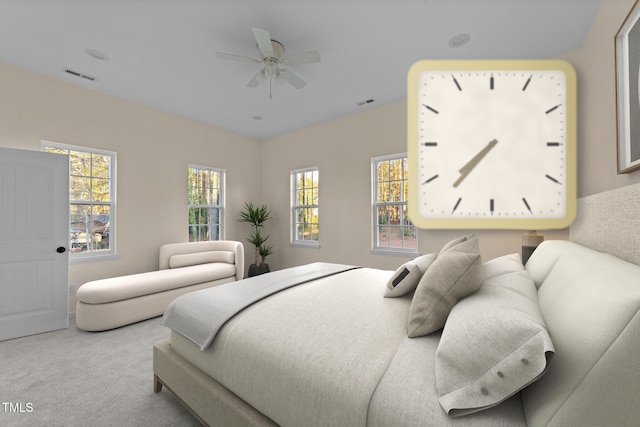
h=7 m=37
